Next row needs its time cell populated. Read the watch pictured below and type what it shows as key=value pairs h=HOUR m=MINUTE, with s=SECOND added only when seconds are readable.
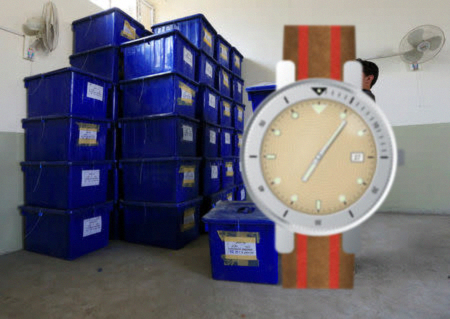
h=7 m=6
